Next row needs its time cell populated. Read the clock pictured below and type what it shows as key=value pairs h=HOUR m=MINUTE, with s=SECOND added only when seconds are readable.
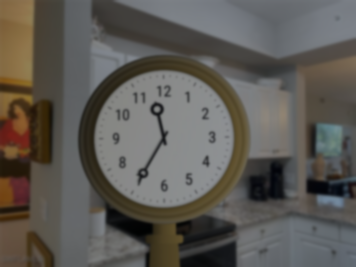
h=11 m=35
